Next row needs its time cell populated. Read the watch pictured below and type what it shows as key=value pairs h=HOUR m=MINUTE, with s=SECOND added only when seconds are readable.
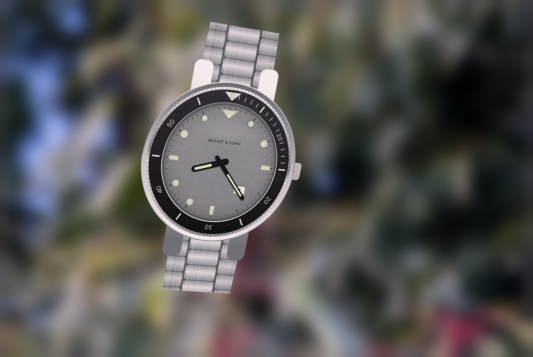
h=8 m=23
